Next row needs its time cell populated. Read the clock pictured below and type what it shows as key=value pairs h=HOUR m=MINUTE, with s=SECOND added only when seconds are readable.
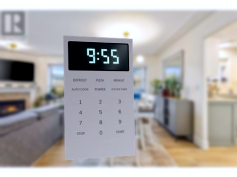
h=9 m=55
